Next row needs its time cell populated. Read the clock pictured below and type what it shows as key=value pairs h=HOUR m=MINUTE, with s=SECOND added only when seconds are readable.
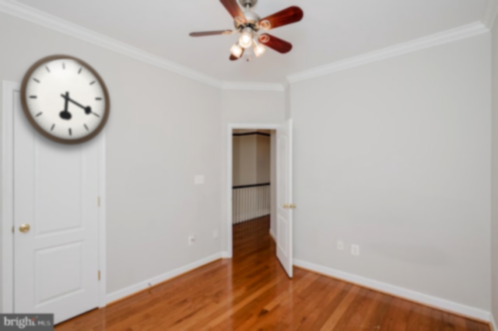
h=6 m=20
